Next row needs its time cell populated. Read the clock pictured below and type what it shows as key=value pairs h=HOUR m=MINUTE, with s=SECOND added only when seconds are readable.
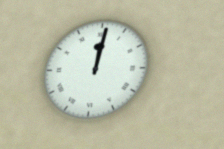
h=12 m=1
